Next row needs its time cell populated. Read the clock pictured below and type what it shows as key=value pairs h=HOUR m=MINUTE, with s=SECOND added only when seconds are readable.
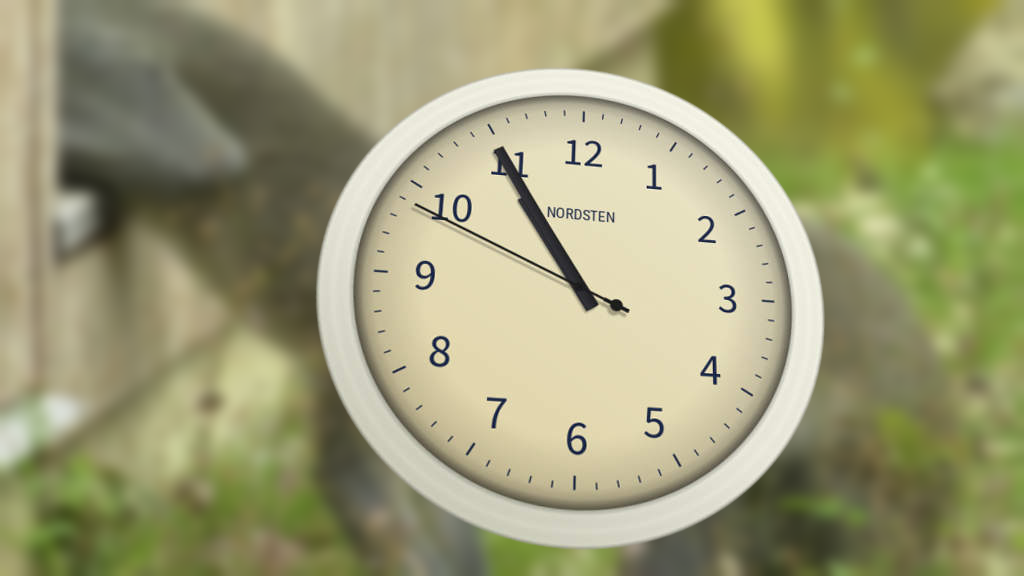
h=10 m=54 s=49
